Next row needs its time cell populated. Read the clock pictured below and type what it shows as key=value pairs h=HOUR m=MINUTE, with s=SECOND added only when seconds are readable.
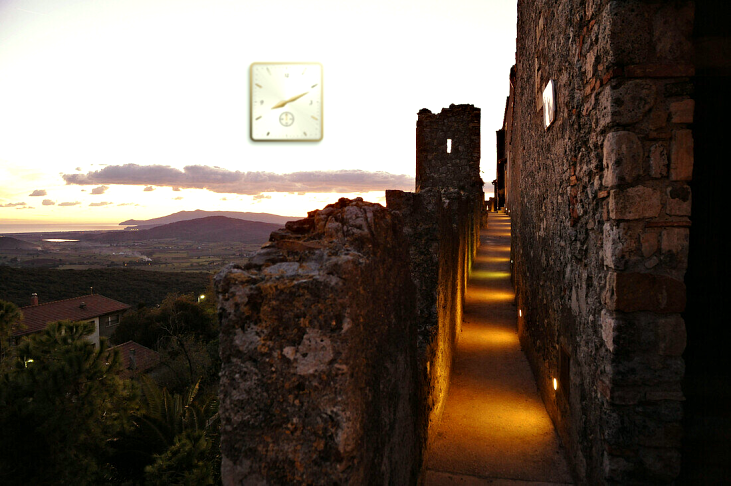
h=8 m=11
